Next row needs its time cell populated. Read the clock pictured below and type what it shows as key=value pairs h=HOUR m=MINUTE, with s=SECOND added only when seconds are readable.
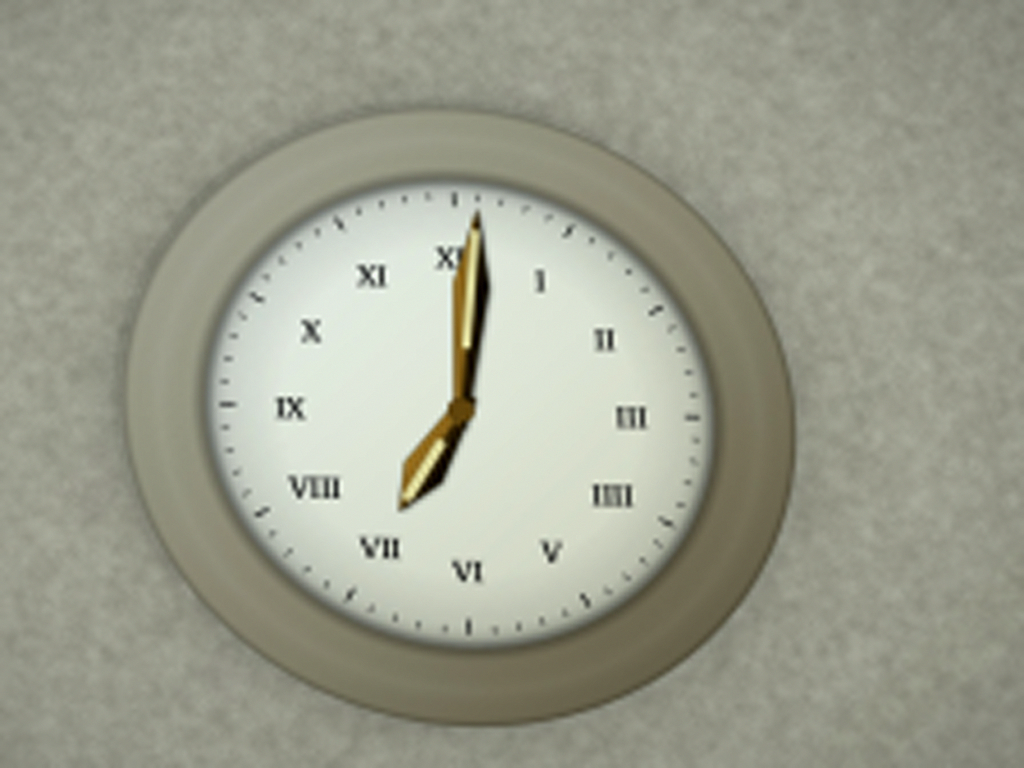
h=7 m=1
